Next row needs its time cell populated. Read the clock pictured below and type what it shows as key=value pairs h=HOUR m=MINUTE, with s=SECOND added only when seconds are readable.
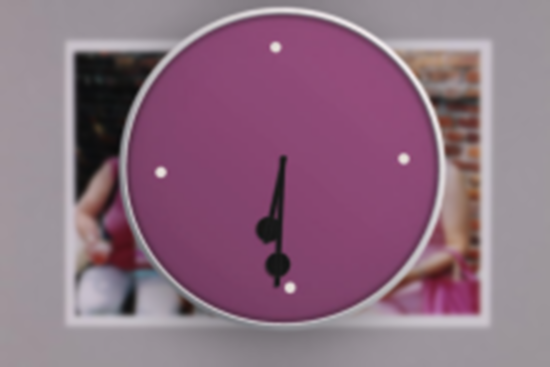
h=6 m=31
